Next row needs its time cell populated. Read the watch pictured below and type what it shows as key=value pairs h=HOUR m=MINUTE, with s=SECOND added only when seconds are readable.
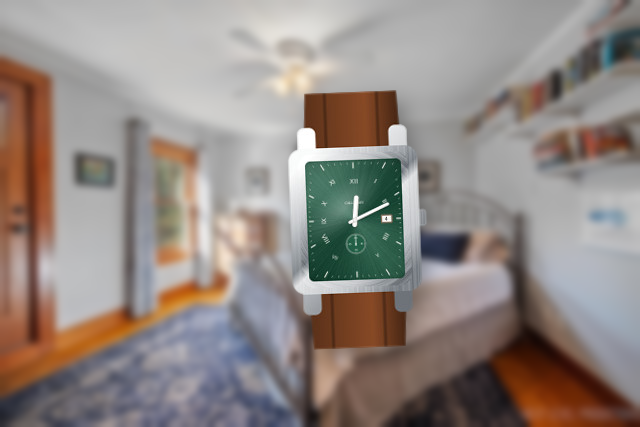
h=12 m=11
